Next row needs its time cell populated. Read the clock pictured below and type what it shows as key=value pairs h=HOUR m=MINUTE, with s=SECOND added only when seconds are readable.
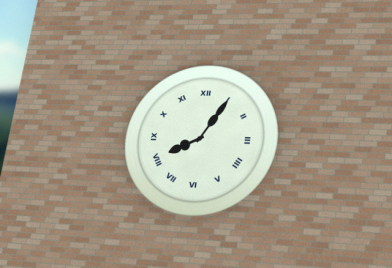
h=8 m=5
